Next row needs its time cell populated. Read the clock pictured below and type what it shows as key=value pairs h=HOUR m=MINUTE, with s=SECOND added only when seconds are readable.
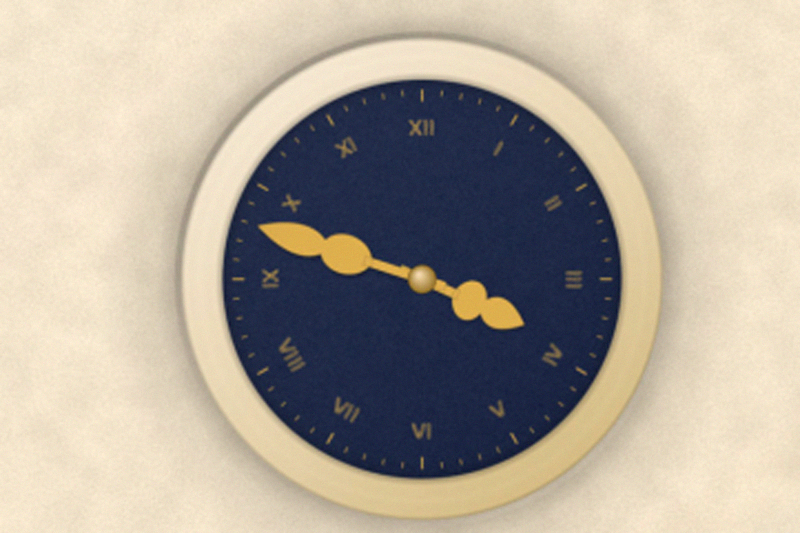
h=3 m=48
